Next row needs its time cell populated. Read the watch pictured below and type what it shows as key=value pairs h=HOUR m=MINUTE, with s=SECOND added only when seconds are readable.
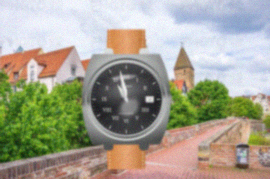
h=10 m=58
